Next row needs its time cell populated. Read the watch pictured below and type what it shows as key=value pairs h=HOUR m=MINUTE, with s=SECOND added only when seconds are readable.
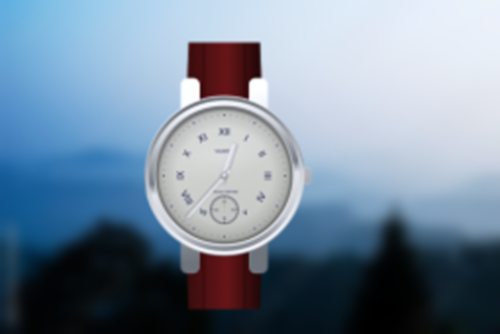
h=12 m=37
